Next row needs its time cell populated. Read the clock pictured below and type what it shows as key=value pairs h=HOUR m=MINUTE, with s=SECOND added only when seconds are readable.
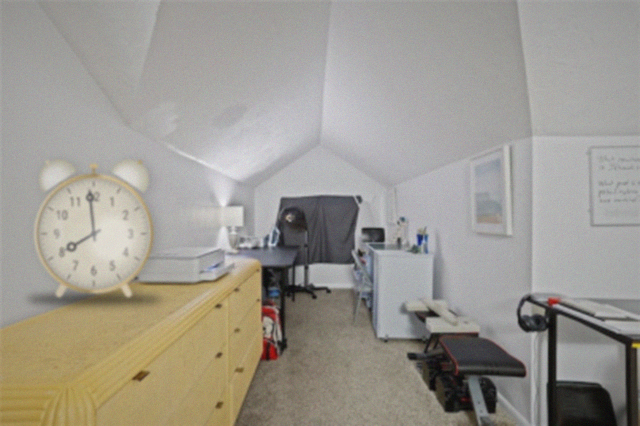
h=7 m=59
